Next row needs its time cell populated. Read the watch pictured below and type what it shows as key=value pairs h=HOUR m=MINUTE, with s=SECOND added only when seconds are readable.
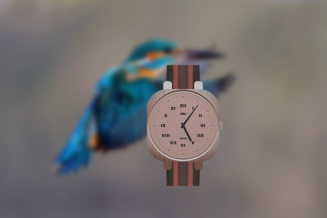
h=5 m=6
